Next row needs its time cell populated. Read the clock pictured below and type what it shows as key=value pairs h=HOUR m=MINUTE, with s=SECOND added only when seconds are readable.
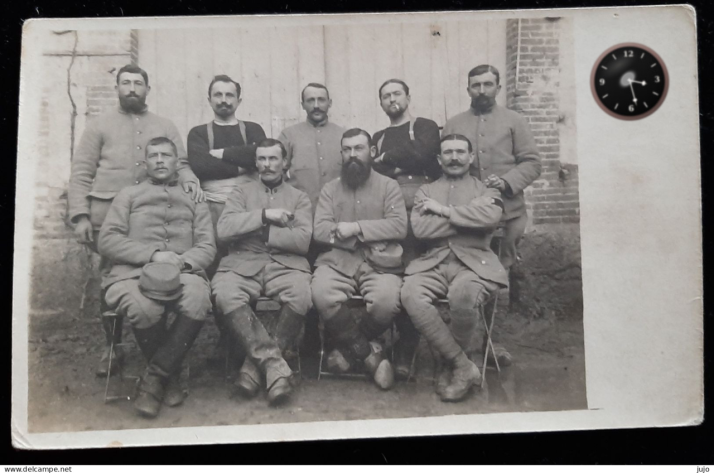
h=3 m=28
